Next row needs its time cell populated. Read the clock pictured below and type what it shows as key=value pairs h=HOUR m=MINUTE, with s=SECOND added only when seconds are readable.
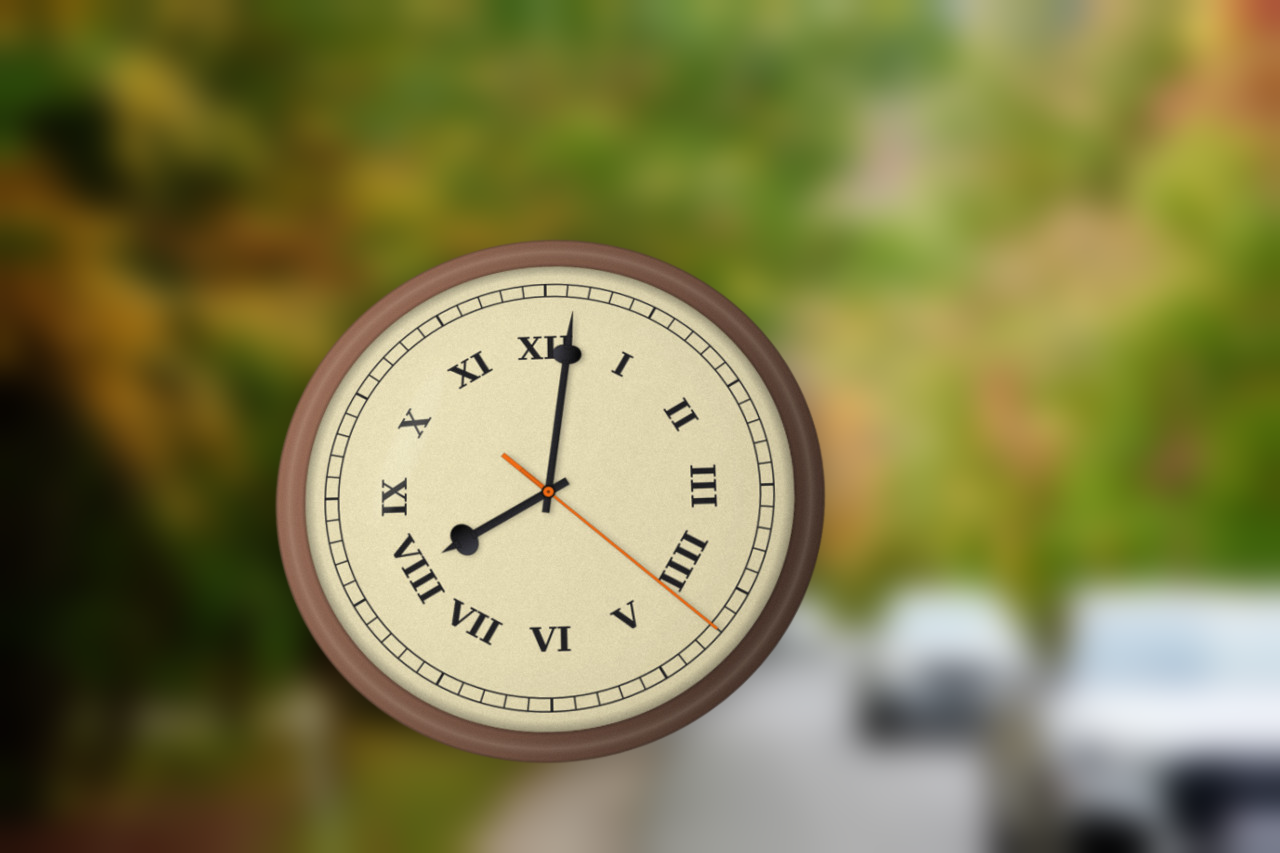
h=8 m=1 s=22
